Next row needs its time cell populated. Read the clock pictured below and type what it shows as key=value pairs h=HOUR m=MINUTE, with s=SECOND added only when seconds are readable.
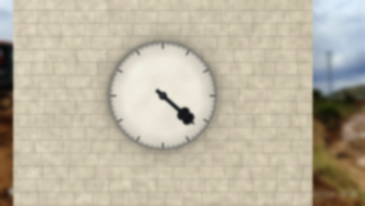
h=4 m=22
